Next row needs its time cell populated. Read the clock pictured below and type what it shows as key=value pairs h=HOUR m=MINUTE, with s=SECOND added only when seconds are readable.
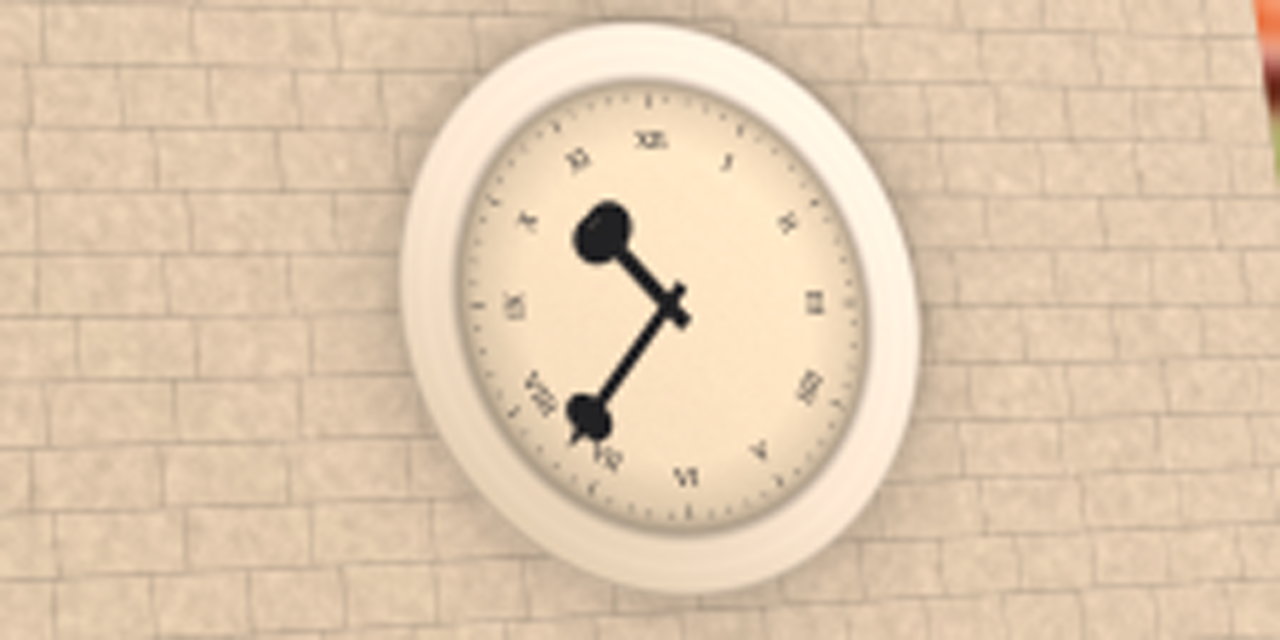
h=10 m=37
